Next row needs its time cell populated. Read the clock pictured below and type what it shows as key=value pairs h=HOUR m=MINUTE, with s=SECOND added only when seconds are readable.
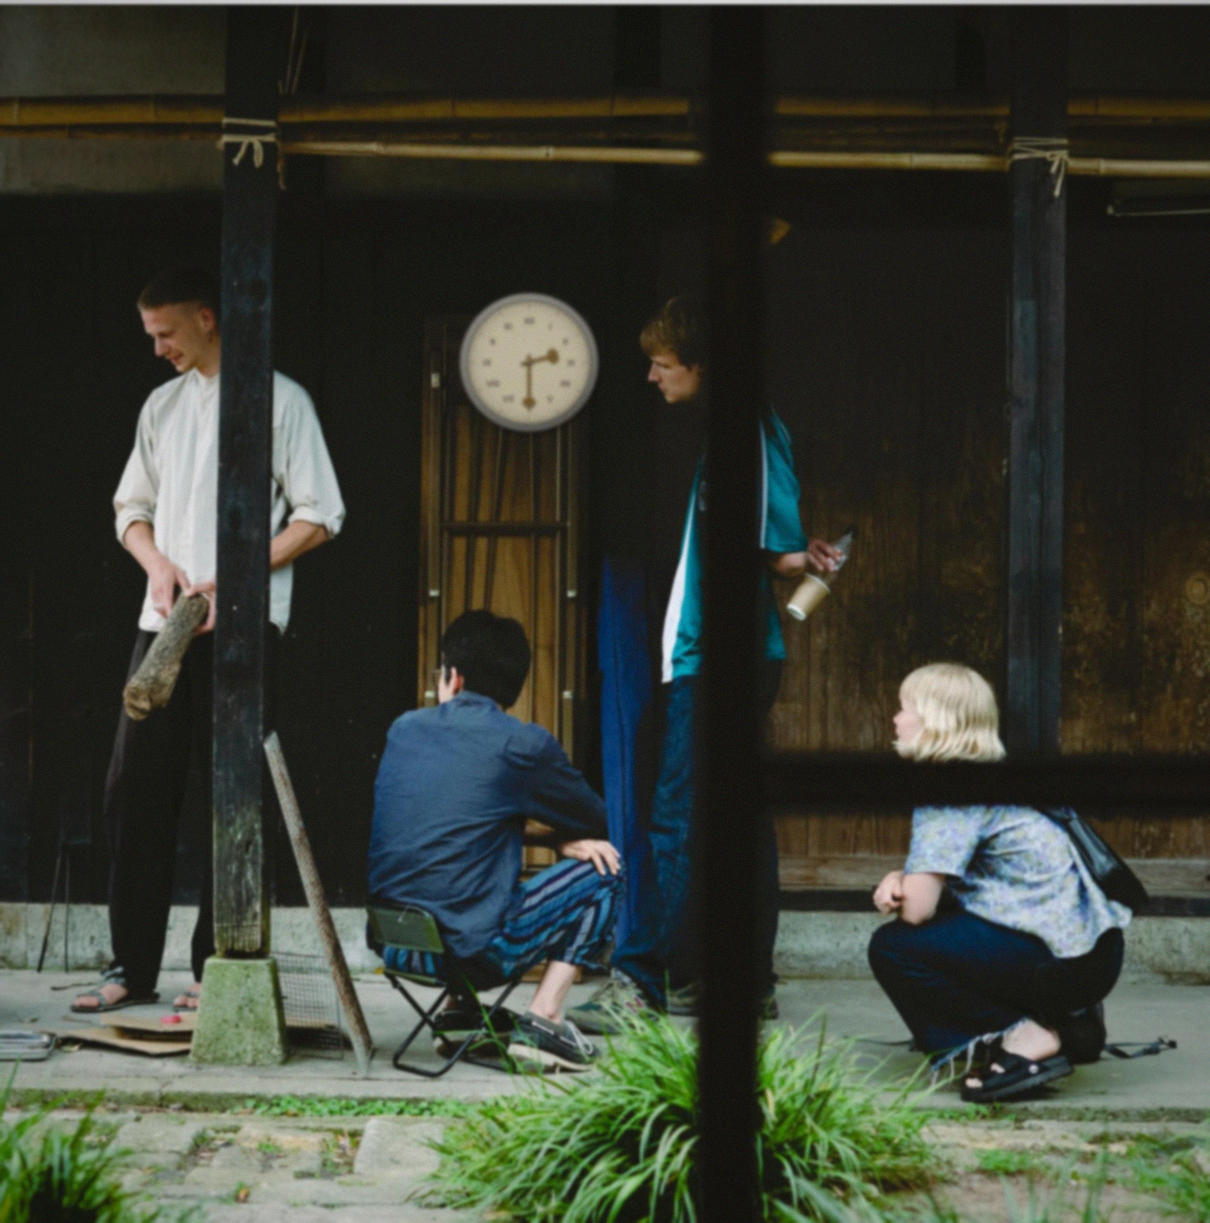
h=2 m=30
